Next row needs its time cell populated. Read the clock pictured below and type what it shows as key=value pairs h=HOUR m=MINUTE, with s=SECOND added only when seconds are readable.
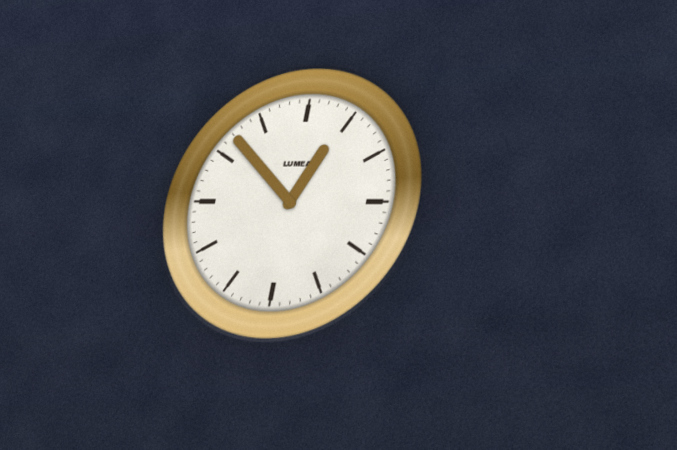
h=12 m=52
